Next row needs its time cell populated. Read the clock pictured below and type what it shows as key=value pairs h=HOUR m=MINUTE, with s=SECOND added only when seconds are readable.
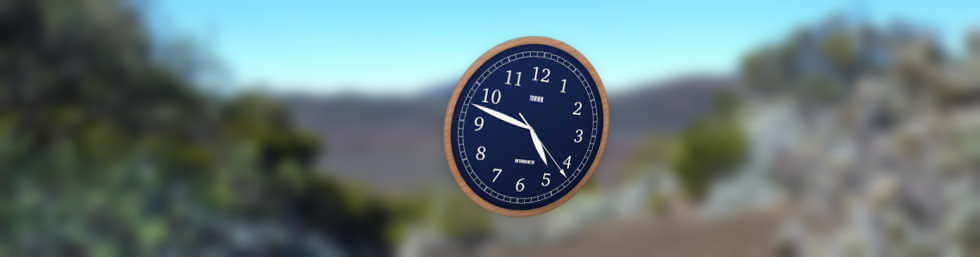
h=4 m=47 s=22
